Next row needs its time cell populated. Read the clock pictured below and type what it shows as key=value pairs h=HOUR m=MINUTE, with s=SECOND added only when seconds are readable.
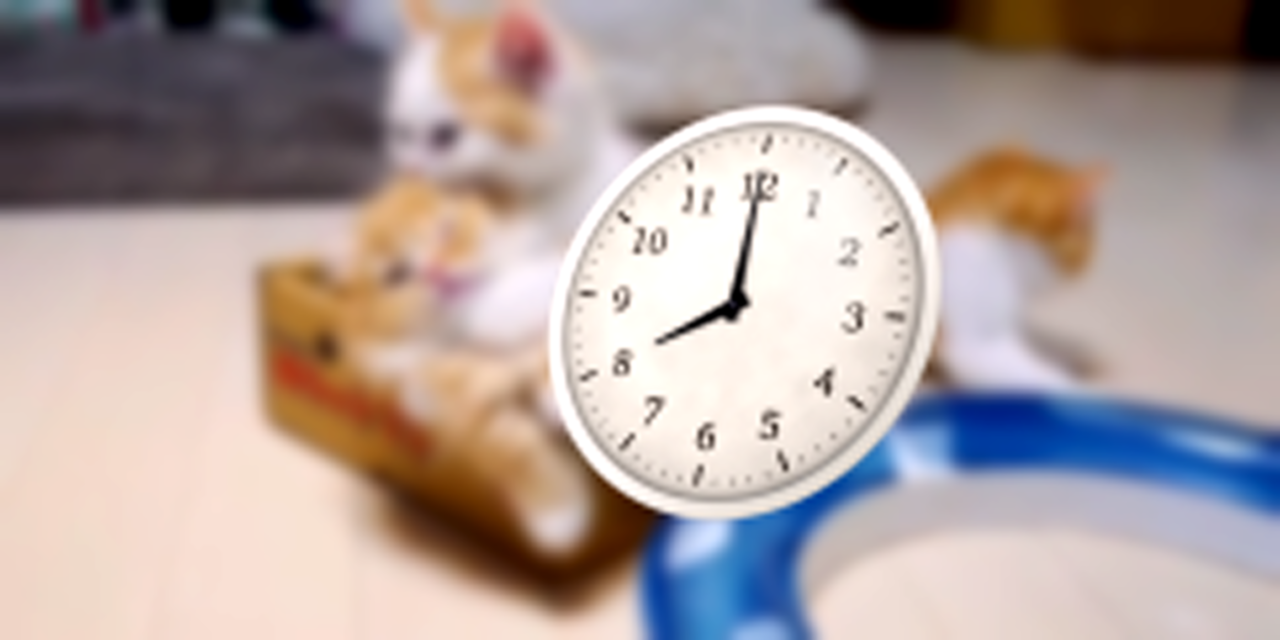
h=8 m=0
